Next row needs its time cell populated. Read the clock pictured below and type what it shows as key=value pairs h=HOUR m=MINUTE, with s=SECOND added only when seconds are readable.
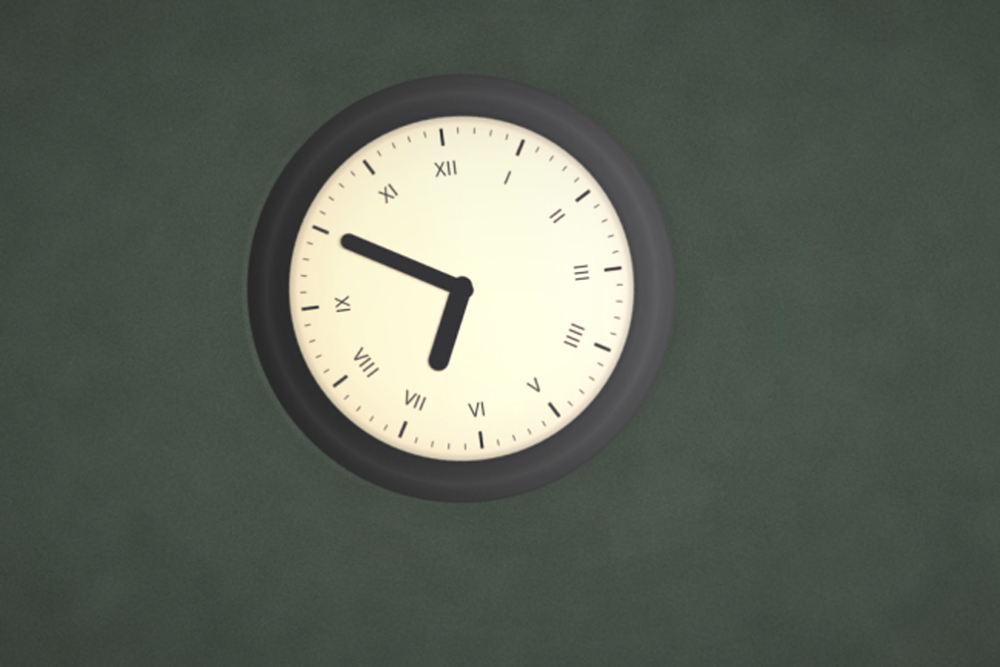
h=6 m=50
